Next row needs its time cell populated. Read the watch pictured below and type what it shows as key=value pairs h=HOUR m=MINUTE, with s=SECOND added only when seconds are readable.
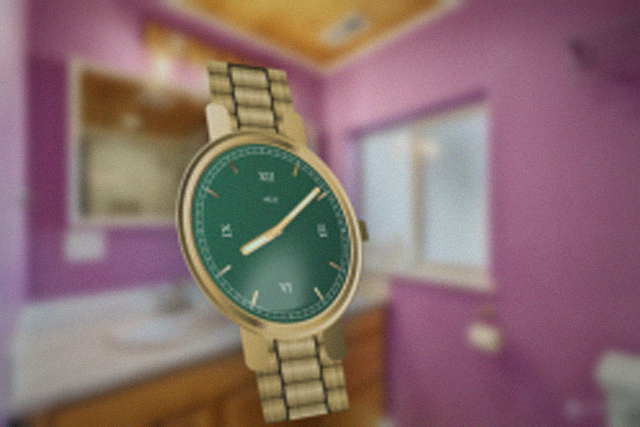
h=8 m=9
